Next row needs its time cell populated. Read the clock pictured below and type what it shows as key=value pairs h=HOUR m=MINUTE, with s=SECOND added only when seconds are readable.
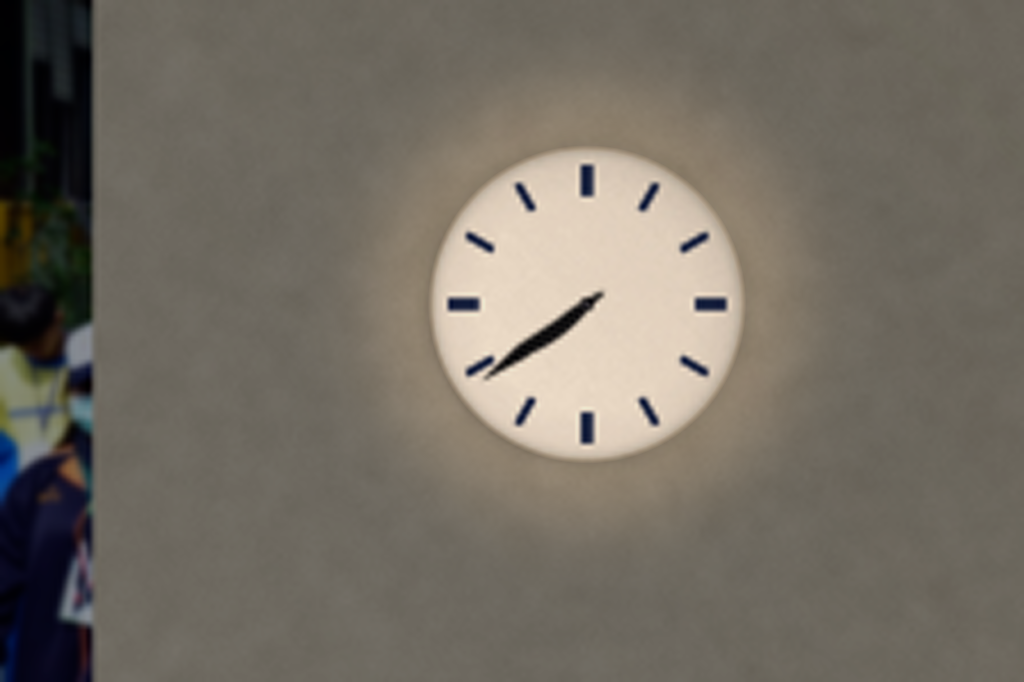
h=7 m=39
